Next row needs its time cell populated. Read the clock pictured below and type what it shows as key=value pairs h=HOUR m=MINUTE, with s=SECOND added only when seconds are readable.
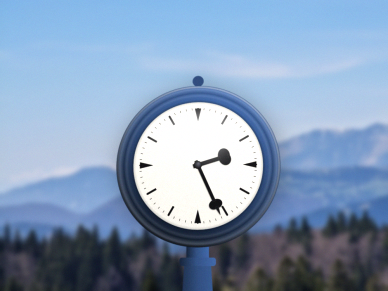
h=2 m=26
